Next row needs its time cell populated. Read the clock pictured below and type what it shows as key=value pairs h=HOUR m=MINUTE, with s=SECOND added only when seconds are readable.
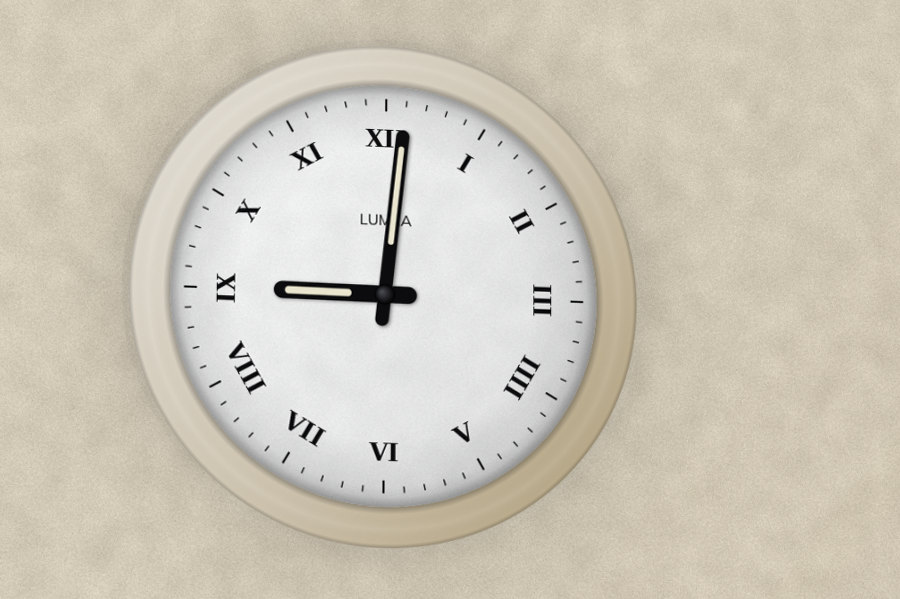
h=9 m=1
